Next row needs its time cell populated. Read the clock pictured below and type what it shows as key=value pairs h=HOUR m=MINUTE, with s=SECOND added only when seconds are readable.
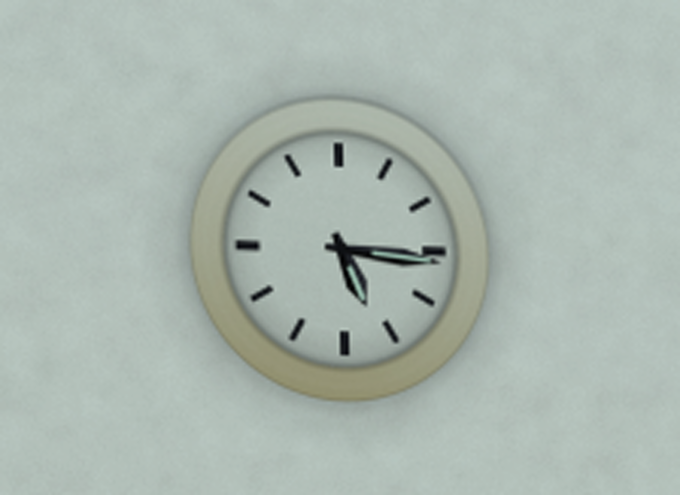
h=5 m=16
